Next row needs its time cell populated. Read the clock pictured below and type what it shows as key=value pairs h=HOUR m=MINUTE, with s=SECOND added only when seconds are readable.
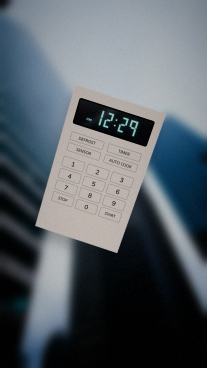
h=12 m=29
